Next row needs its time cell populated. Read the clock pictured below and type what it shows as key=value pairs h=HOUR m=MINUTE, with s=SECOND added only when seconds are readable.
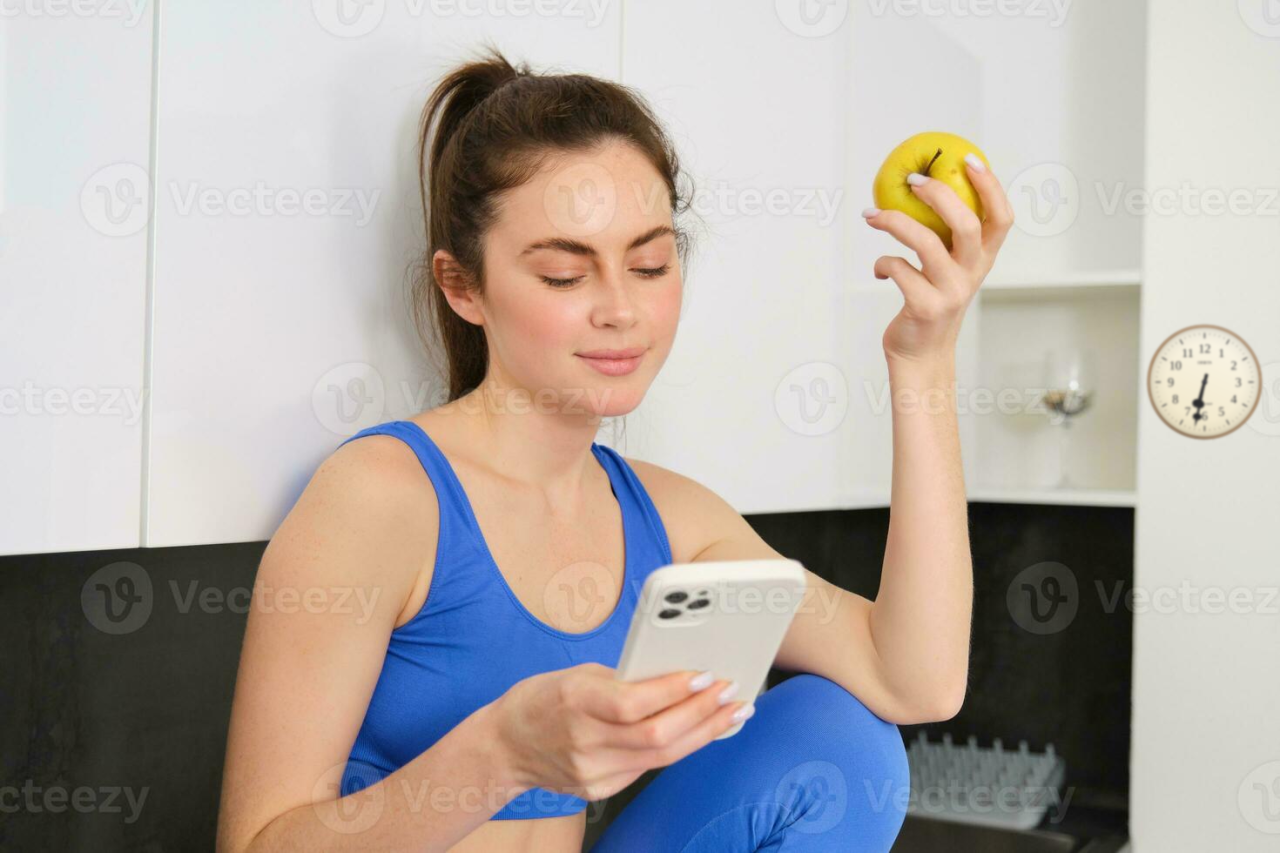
h=6 m=32
